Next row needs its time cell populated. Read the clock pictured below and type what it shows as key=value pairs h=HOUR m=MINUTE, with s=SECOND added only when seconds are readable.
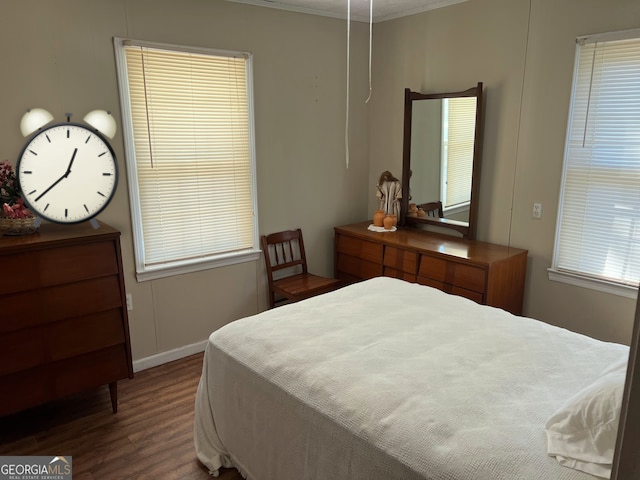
h=12 m=38
